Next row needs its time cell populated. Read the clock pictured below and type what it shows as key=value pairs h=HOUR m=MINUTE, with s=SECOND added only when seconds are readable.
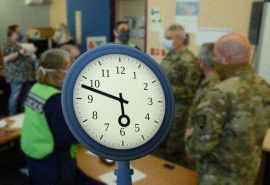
h=5 m=48
